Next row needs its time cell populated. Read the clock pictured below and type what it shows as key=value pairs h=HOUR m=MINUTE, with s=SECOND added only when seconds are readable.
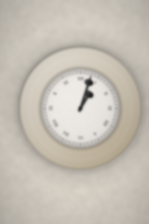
h=1 m=3
